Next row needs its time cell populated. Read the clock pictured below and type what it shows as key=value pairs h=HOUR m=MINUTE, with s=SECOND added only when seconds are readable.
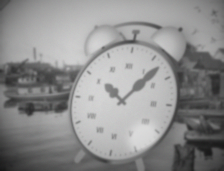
h=10 m=7
